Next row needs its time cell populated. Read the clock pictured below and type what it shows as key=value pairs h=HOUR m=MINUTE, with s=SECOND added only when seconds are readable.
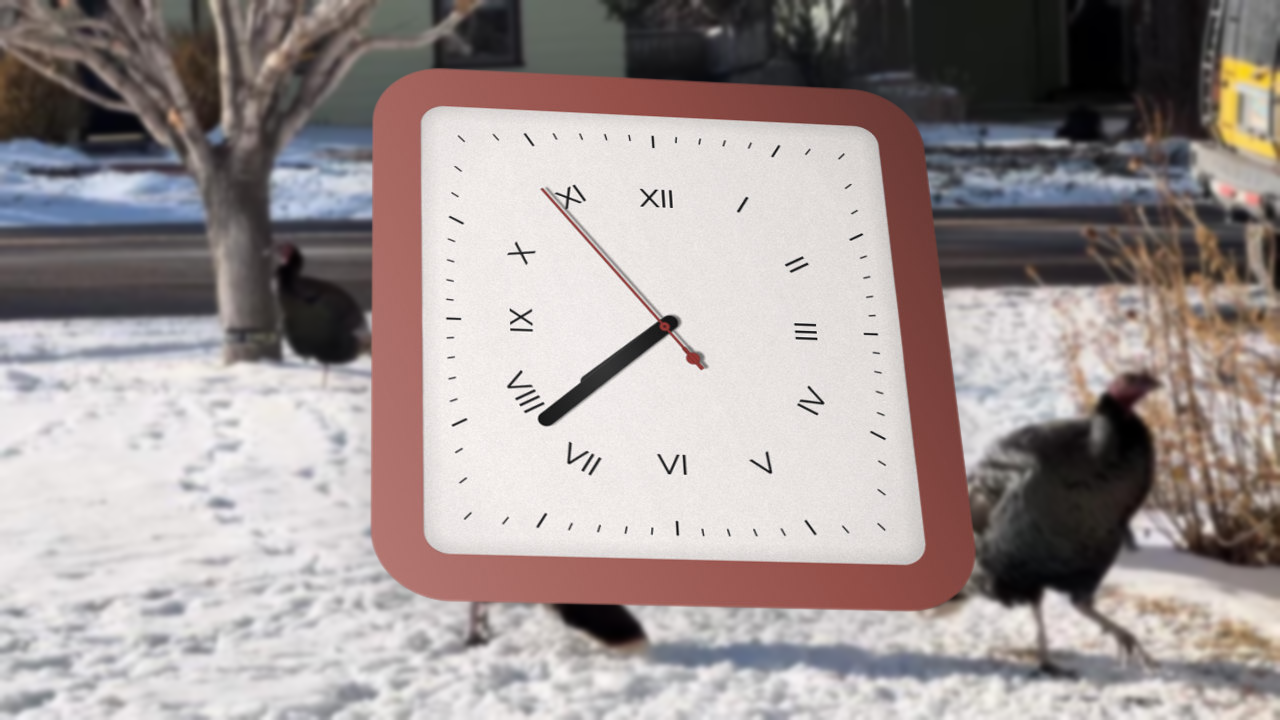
h=7 m=37 s=54
